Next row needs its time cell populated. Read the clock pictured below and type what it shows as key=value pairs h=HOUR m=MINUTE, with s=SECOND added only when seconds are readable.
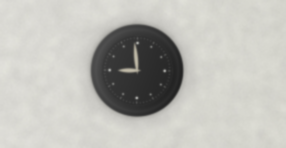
h=8 m=59
